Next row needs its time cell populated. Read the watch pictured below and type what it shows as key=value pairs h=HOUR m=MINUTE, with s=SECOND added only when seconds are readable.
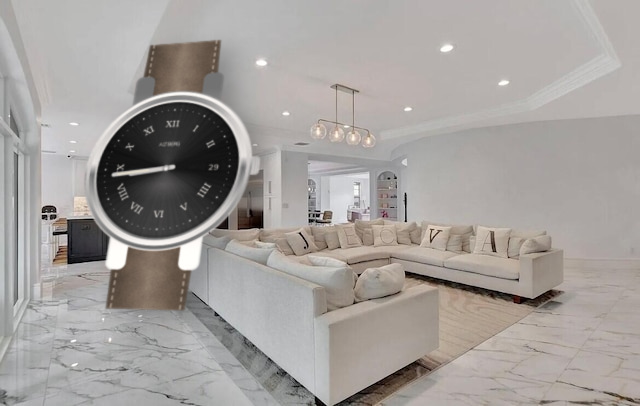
h=8 m=44
